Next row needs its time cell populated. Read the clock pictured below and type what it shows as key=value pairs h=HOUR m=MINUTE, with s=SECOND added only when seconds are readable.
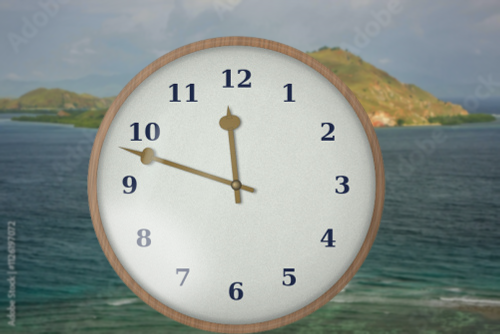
h=11 m=48
